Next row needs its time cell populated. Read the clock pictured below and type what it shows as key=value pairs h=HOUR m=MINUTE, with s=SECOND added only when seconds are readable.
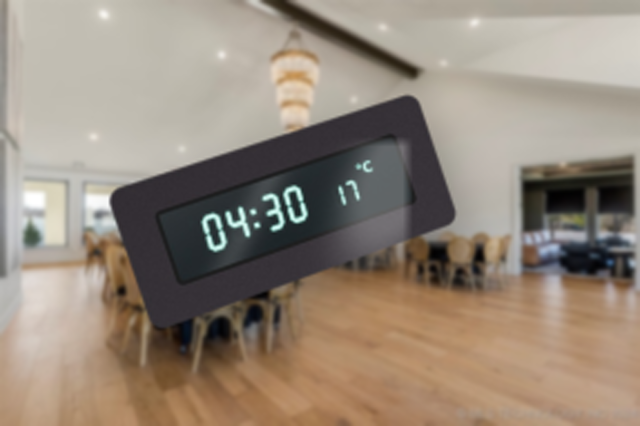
h=4 m=30
